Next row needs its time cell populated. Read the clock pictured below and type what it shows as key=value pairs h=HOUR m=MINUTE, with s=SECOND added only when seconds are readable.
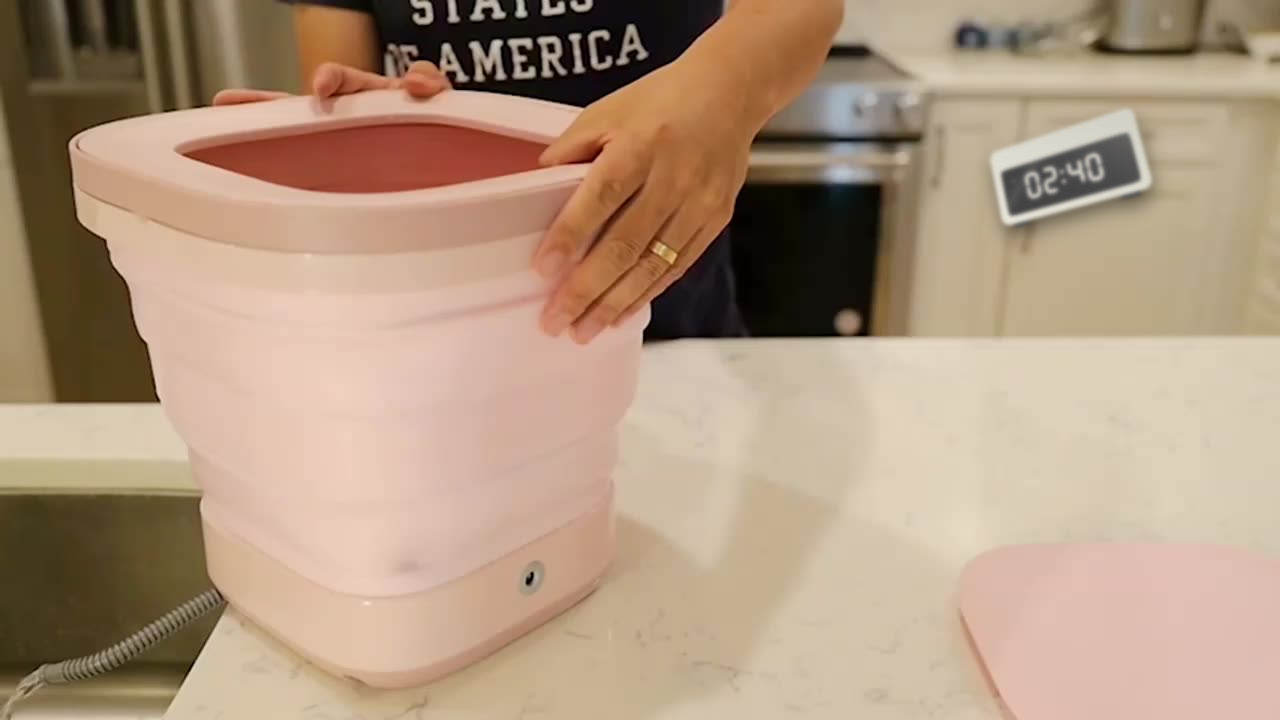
h=2 m=40
